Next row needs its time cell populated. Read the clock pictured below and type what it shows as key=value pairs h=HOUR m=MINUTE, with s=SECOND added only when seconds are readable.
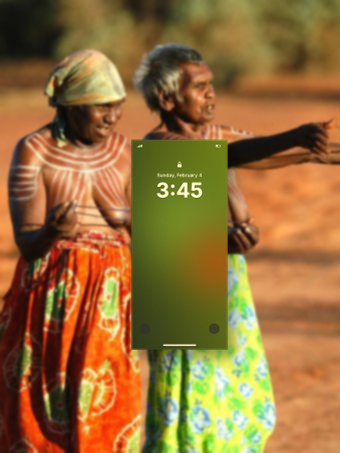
h=3 m=45
